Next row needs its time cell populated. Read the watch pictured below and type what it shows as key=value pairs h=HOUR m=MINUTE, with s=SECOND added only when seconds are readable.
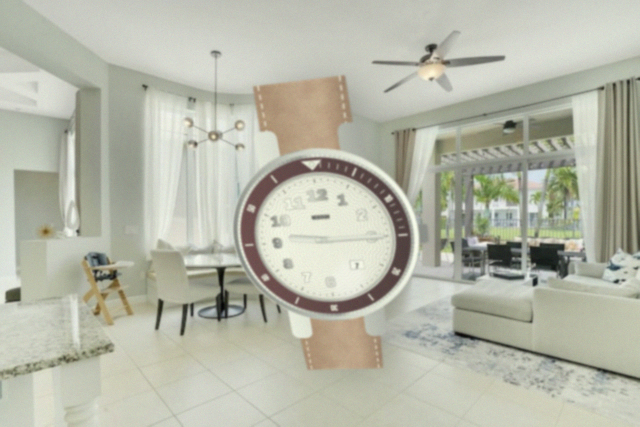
h=9 m=15
